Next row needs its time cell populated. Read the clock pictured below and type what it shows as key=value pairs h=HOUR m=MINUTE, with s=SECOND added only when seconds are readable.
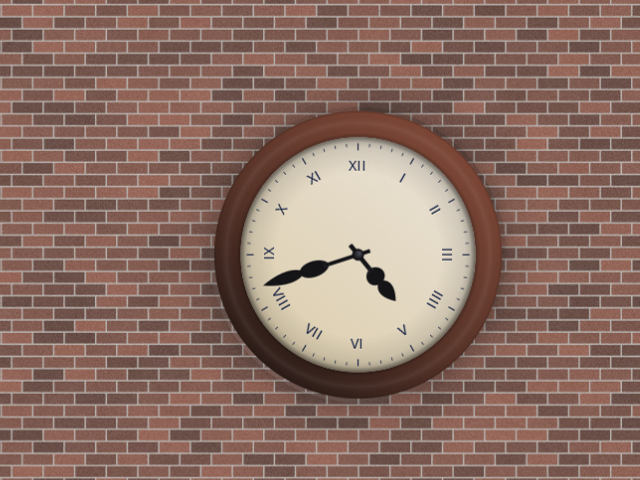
h=4 m=42
